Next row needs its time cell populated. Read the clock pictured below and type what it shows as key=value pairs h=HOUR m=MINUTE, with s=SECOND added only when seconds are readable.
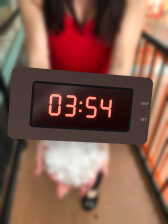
h=3 m=54
